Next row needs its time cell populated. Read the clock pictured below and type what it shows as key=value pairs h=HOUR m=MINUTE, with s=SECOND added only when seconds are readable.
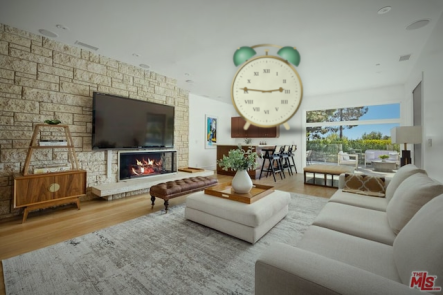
h=2 m=46
